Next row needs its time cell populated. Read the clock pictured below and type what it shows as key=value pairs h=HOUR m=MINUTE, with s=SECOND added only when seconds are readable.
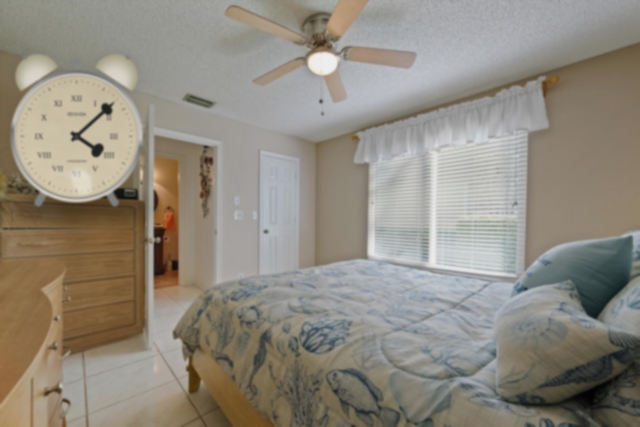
h=4 m=8
